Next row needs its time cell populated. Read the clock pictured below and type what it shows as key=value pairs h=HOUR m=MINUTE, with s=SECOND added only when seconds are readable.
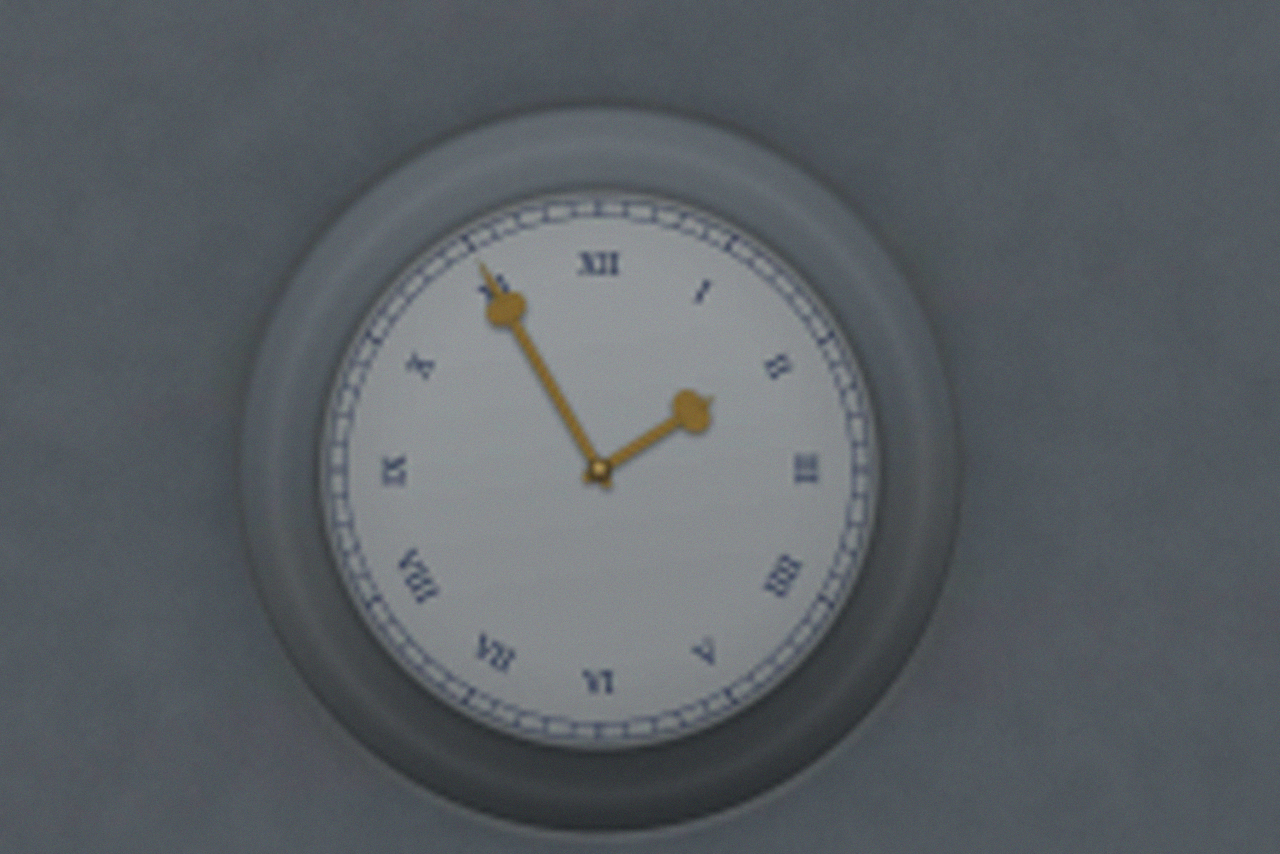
h=1 m=55
